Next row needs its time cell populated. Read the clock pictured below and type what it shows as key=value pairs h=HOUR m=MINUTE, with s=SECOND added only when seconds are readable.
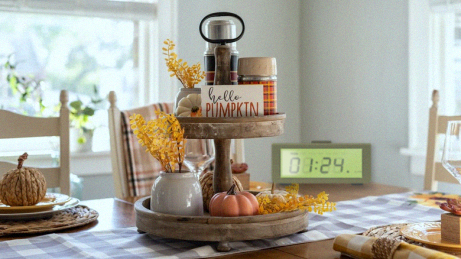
h=1 m=24
